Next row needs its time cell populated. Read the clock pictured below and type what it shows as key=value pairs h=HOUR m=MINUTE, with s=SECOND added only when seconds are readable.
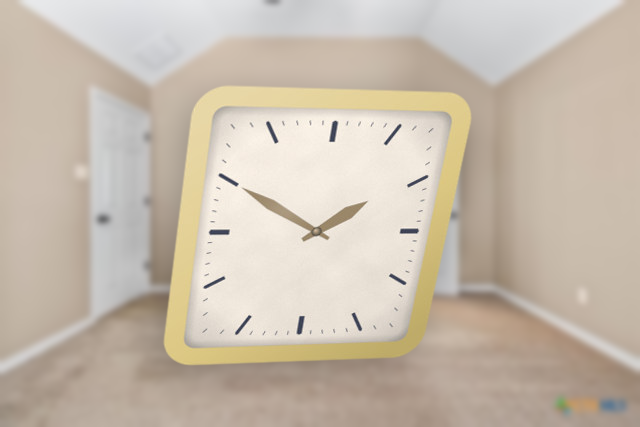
h=1 m=50
